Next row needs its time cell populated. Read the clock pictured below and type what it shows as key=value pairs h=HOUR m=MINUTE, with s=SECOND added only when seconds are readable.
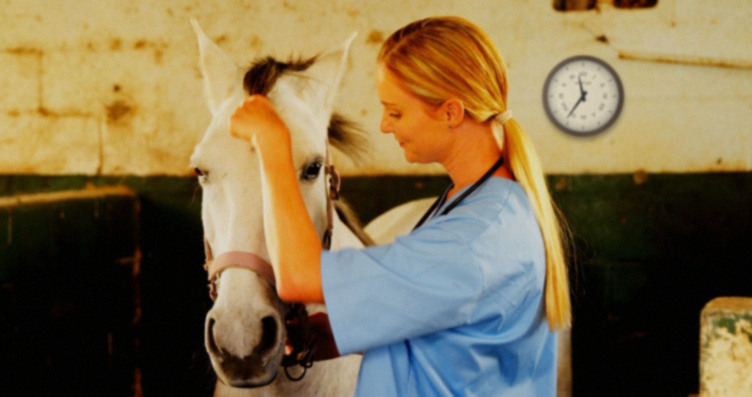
h=11 m=36
